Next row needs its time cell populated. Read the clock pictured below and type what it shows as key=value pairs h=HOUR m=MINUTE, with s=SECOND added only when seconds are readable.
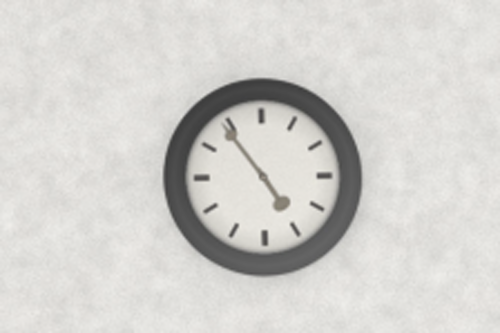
h=4 m=54
